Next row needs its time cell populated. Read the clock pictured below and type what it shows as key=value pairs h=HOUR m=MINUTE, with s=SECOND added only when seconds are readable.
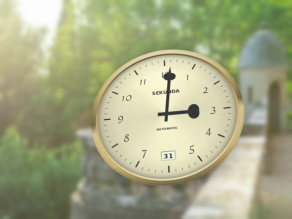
h=3 m=1
